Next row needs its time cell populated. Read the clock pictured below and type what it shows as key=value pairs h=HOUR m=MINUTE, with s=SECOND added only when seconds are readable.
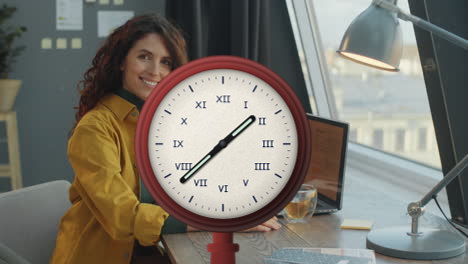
h=1 m=38
